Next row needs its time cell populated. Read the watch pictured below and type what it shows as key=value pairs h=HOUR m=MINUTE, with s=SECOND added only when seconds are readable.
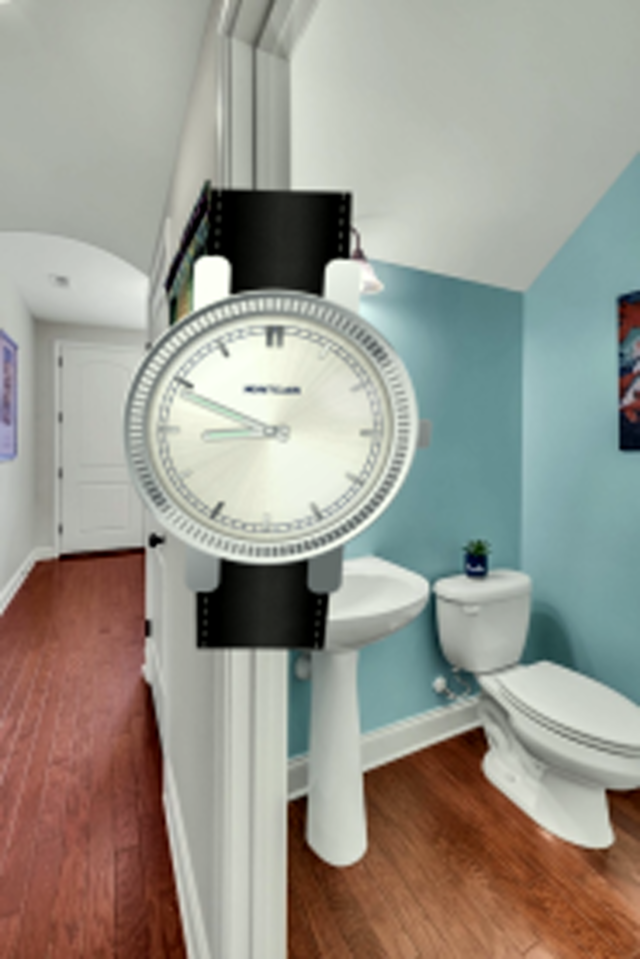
h=8 m=49
